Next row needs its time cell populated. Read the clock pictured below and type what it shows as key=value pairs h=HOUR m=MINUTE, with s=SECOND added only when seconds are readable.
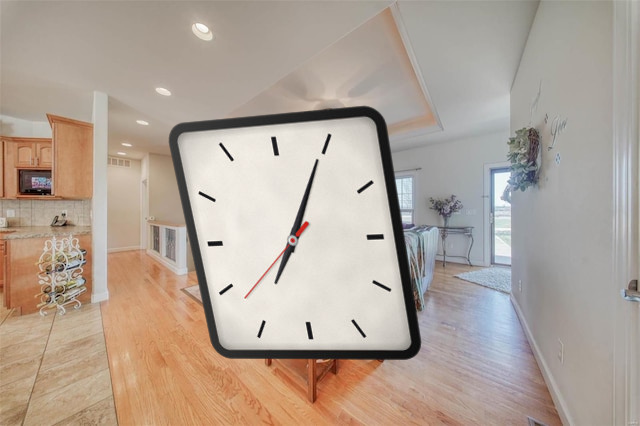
h=7 m=4 s=38
